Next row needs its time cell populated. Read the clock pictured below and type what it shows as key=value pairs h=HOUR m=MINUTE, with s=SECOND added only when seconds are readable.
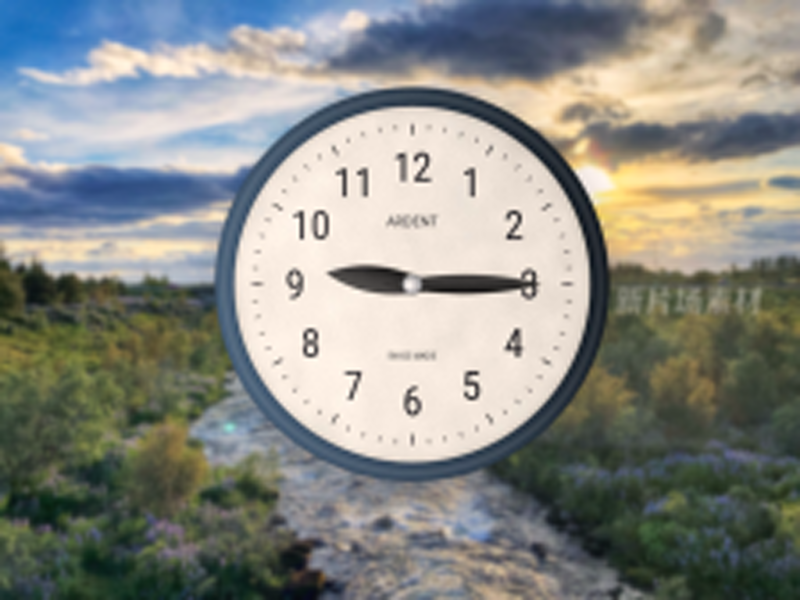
h=9 m=15
